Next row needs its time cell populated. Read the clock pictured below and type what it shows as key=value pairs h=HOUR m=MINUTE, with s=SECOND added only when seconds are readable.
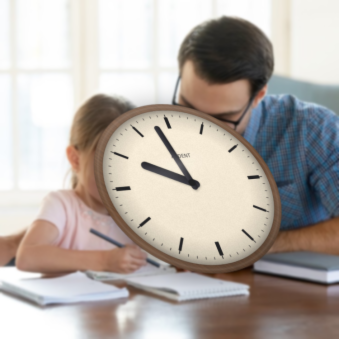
h=9 m=58
